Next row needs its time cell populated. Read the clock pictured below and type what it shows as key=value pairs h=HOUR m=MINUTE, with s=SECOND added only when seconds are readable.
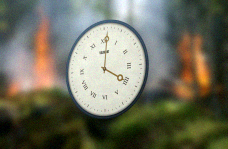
h=4 m=1
